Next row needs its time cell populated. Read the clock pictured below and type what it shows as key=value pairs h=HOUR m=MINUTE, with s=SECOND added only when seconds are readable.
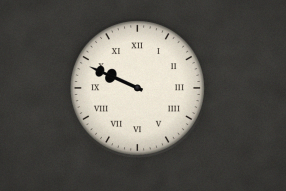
h=9 m=49
